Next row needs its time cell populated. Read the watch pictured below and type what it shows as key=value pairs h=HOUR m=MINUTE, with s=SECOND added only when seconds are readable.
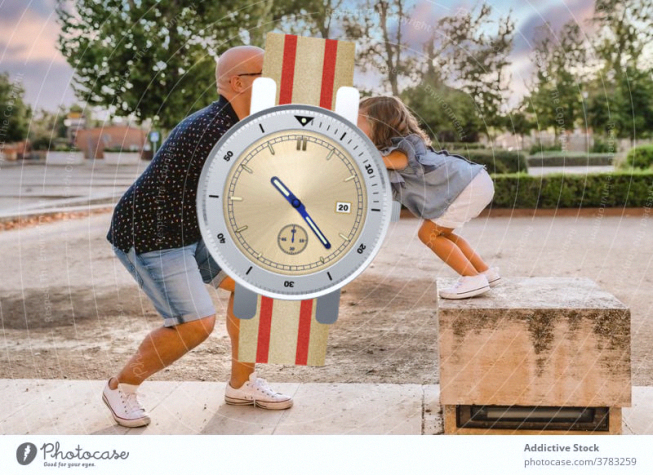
h=10 m=23
